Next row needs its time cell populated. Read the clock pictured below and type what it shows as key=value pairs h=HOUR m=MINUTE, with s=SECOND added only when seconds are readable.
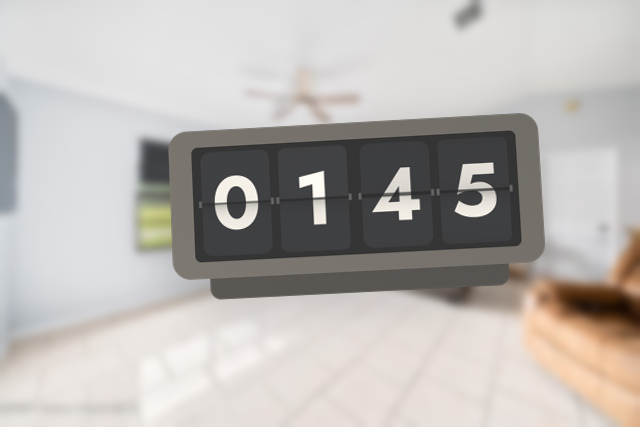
h=1 m=45
